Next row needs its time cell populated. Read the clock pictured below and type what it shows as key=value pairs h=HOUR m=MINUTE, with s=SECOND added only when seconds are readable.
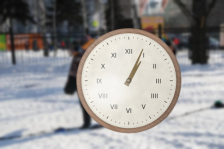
h=1 m=4
